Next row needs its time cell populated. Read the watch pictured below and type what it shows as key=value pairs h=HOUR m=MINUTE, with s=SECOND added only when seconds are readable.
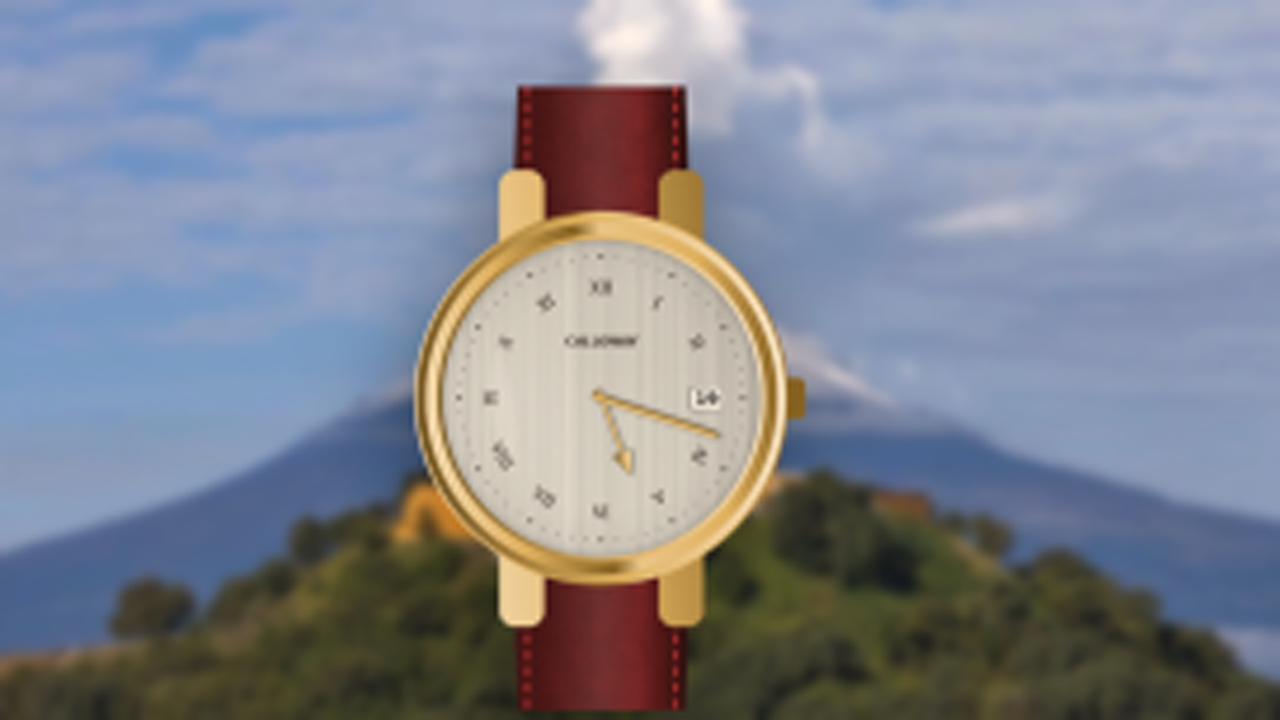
h=5 m=18
